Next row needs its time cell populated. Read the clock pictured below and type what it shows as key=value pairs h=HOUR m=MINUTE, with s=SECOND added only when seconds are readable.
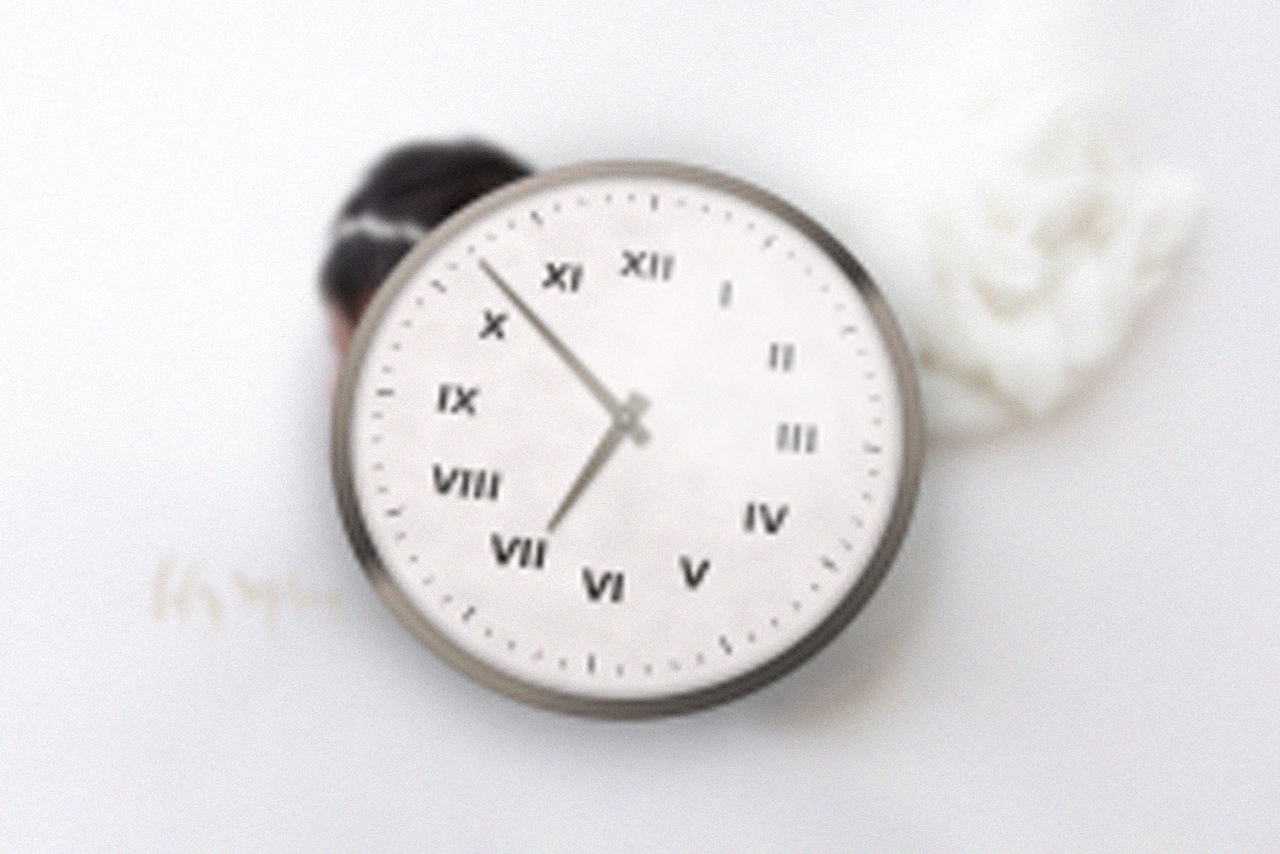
h=6 m=52
